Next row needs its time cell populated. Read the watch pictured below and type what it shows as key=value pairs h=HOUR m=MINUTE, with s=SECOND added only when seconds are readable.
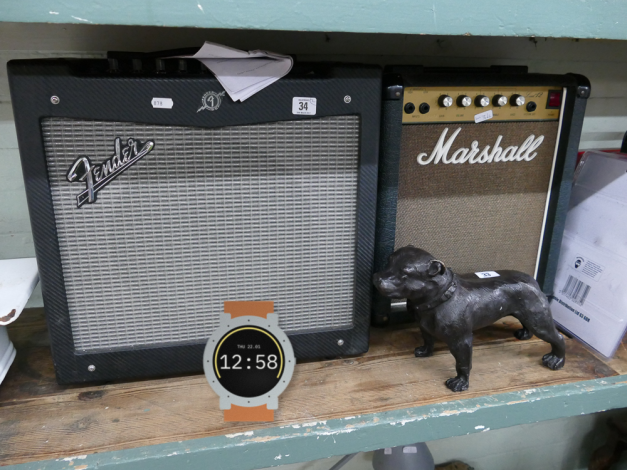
h=12 m=58
